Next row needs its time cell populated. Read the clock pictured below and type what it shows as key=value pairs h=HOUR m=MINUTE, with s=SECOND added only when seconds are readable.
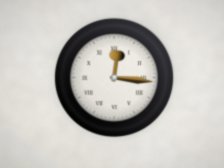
h=12 m=16
